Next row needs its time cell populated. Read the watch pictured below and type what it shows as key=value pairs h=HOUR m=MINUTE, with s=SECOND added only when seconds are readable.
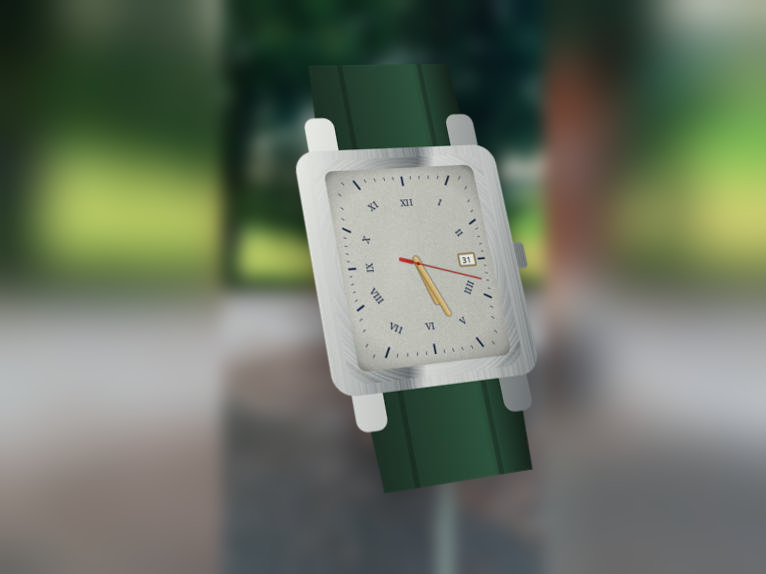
h=5 m=26 s=18
